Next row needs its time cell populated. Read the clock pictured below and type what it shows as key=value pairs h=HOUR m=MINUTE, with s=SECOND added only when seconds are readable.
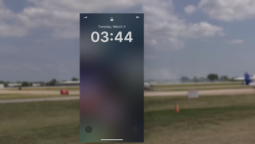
h=3 m=44
